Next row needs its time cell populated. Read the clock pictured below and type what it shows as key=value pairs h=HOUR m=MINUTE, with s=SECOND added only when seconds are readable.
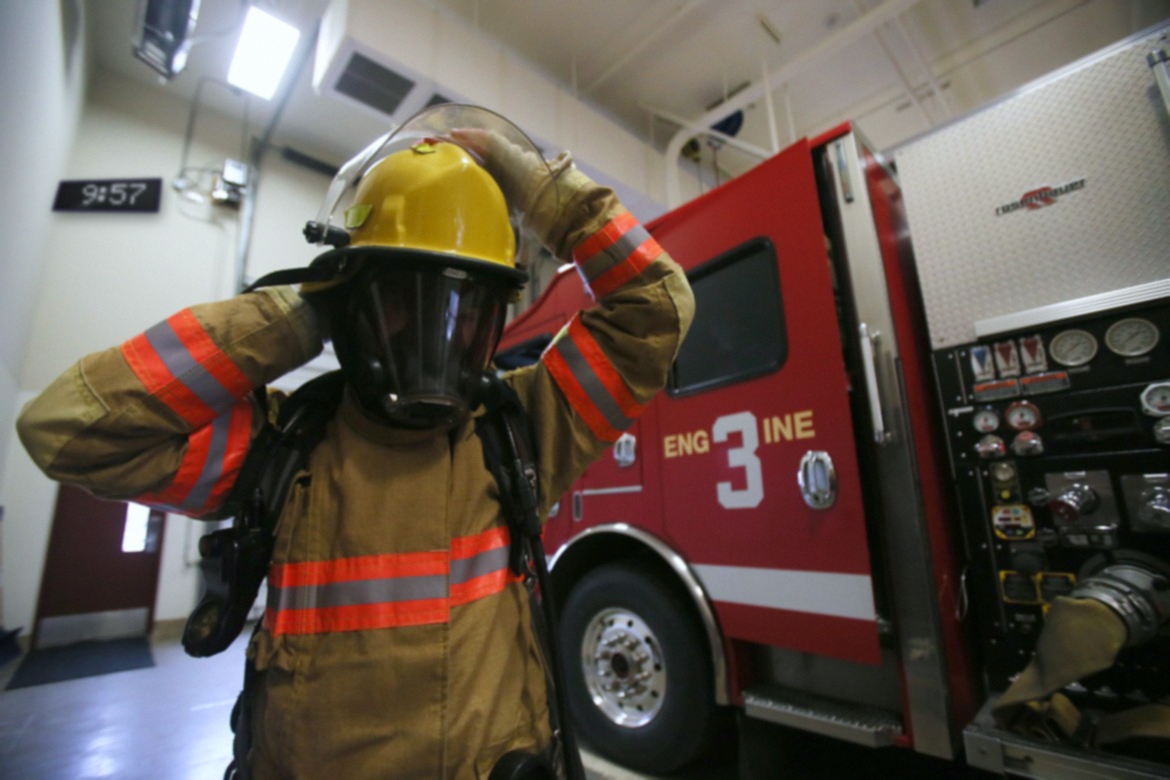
h=9 m=57
